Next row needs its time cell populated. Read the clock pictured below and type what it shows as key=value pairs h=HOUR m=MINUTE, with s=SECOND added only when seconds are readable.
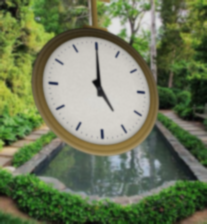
h=5 m=0
